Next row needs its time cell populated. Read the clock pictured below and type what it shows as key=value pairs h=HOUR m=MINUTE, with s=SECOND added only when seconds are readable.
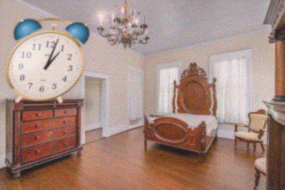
h=1 m=2
